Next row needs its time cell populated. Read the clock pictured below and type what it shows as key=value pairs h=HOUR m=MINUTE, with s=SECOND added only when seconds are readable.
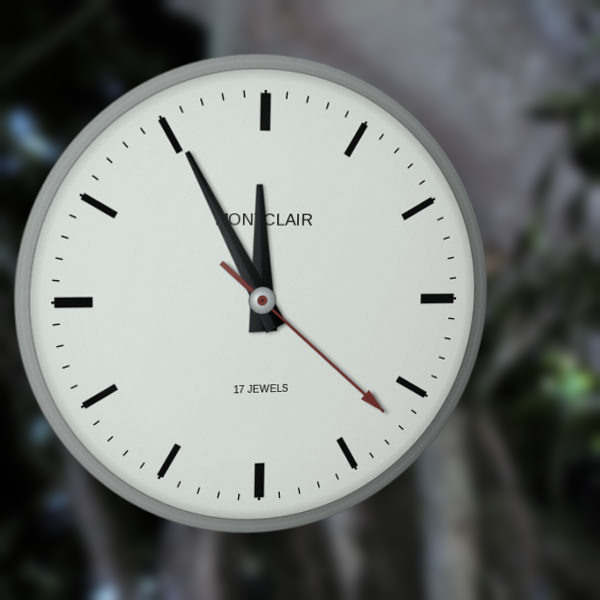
h=11 m=55 s=22
